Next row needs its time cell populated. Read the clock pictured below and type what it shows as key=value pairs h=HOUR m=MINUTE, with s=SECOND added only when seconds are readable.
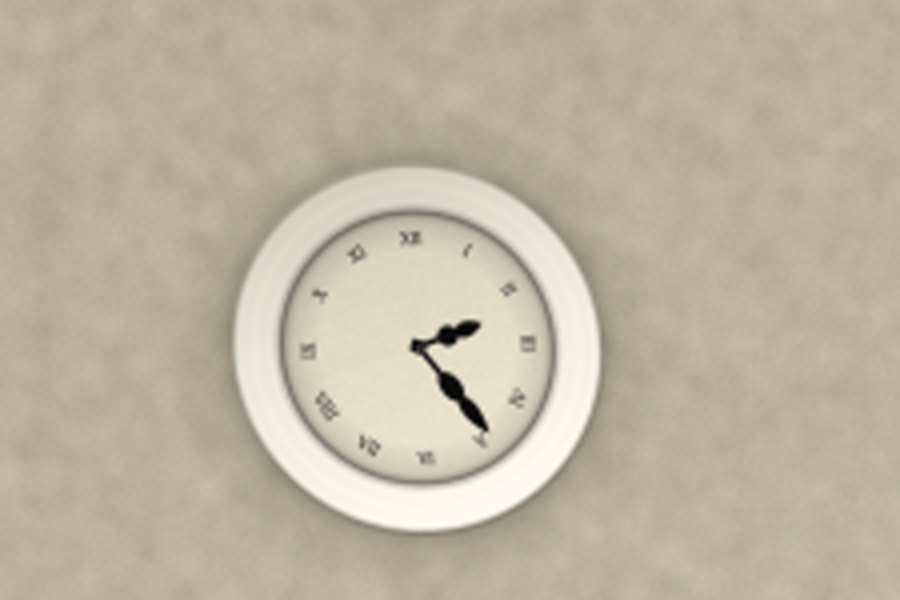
h=2 m=24
